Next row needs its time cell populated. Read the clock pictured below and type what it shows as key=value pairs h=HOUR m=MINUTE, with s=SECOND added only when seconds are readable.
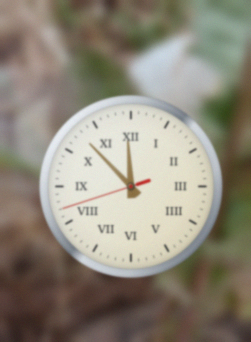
h=11 m=52 s=42
